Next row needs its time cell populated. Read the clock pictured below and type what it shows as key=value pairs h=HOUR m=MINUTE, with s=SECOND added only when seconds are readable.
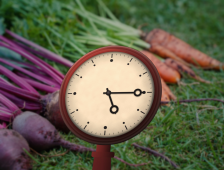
h=5 m=15
